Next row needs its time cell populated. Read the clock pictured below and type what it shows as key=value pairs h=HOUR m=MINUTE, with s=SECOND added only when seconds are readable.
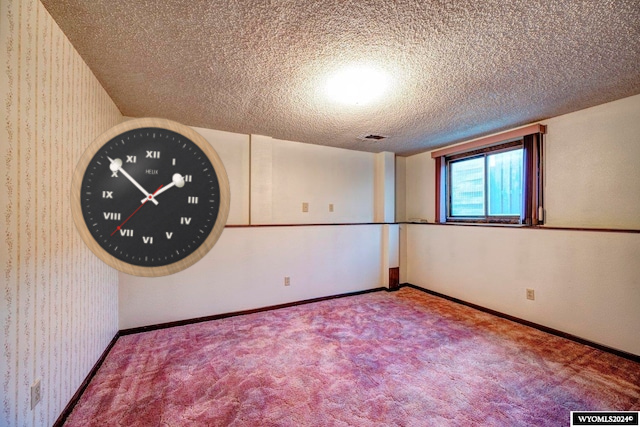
h=1 m=51 s=37
